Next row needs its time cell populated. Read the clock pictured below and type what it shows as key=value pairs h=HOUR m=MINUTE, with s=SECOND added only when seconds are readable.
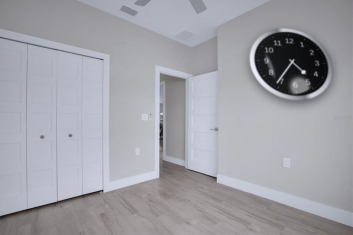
h=4 m=36
